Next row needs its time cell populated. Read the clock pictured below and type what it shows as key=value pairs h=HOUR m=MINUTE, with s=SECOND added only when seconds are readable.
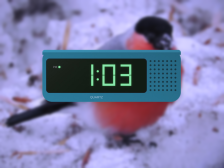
h=1 m=3
